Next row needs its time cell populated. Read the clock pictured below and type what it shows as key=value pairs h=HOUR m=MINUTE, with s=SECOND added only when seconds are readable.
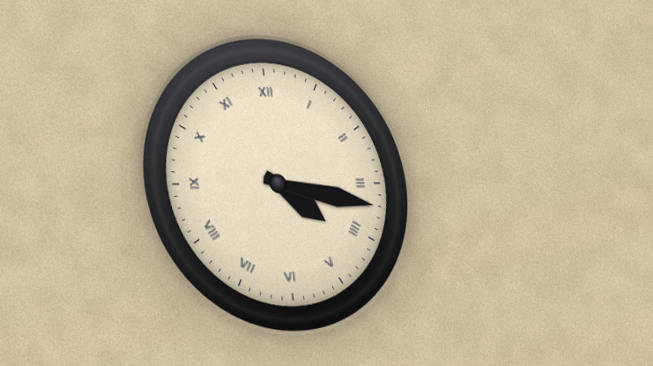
h=4 m=17
